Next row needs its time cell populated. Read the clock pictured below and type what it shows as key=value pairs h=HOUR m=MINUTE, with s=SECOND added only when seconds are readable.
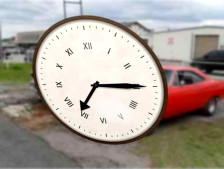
h=7 m=15
